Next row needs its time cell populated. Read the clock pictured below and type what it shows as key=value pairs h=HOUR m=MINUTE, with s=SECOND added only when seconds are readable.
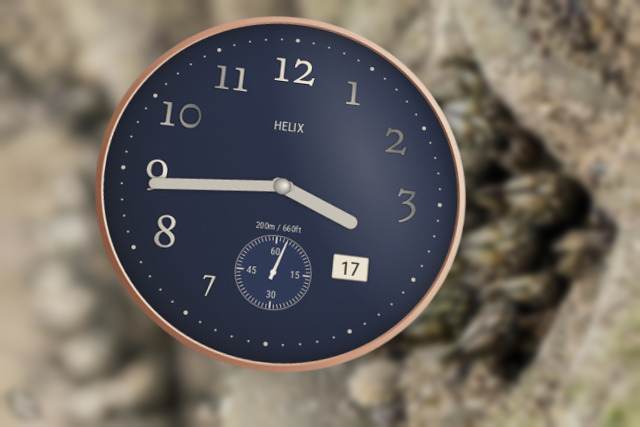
h=3 m=44 s=3
